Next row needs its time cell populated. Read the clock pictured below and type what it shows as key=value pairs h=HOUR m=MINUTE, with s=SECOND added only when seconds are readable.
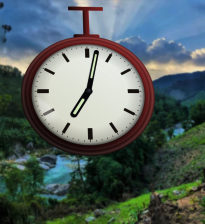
h=7 m=2
